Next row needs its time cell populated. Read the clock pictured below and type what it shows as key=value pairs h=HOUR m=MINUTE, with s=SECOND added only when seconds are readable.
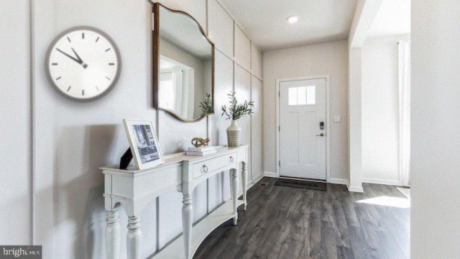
h=10 m=50
